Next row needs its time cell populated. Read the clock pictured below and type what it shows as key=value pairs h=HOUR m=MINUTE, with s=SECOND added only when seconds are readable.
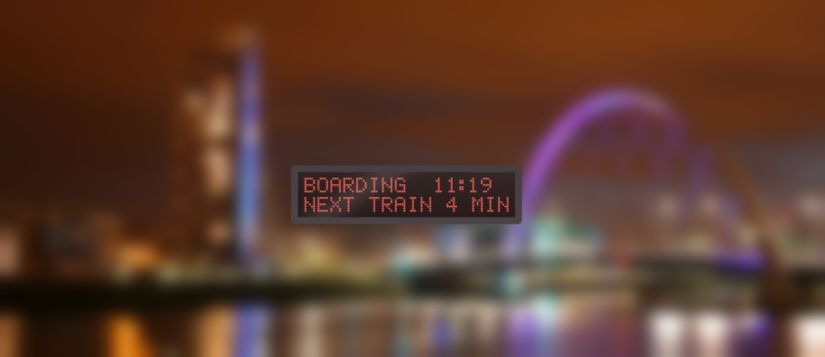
h=11 m=19
